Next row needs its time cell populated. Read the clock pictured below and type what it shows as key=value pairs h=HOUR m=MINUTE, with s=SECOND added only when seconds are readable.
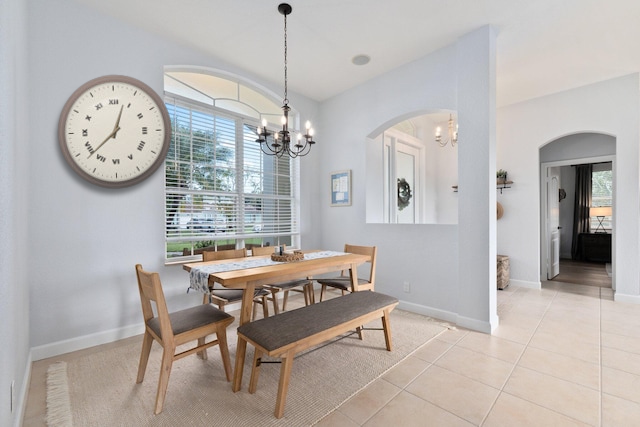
h=12 m=38
